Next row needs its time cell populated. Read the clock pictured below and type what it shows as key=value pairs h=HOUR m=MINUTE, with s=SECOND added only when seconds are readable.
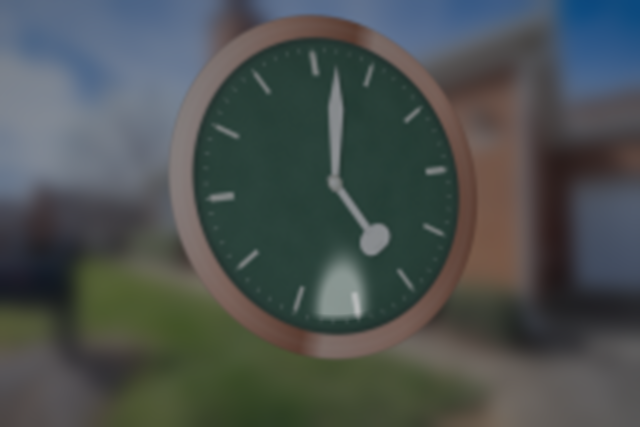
h=5 m=2
